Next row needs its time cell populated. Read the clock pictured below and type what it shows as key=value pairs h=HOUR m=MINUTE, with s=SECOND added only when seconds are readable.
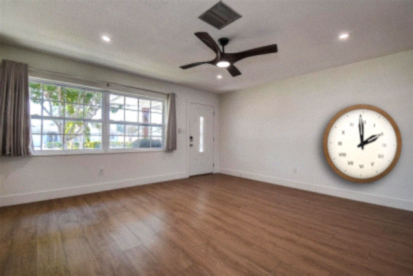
h=1 m=59
